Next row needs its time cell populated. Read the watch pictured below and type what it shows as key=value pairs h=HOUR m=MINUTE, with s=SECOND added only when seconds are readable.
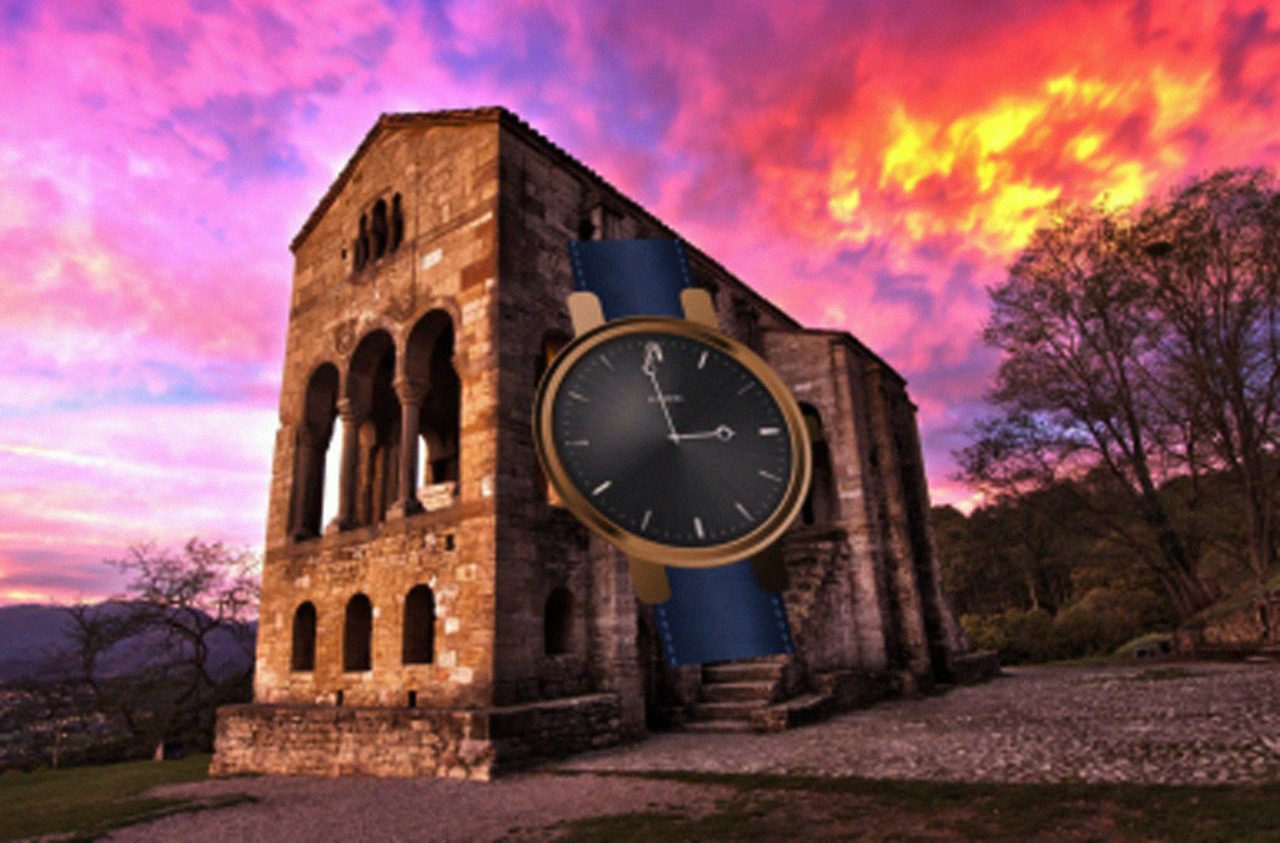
h=2 m=59
